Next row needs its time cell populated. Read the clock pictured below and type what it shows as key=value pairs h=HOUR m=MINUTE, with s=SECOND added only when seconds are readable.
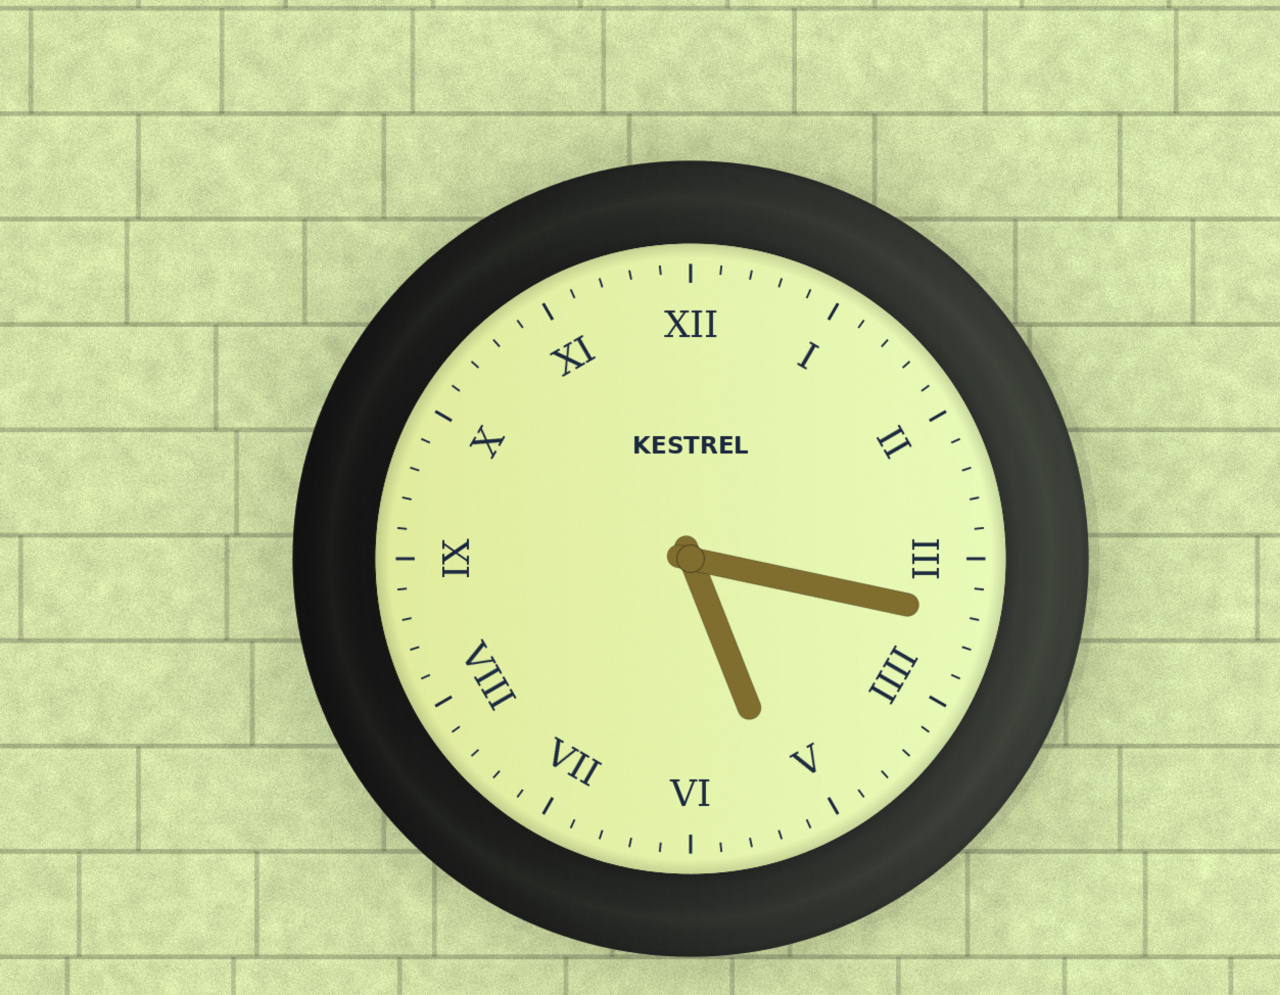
h=5 m=17
